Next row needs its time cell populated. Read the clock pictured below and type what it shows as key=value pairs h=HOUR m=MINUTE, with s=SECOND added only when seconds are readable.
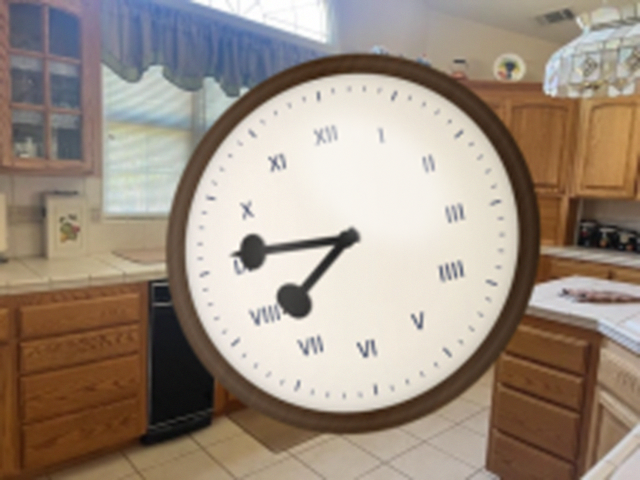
h=7 m=46
